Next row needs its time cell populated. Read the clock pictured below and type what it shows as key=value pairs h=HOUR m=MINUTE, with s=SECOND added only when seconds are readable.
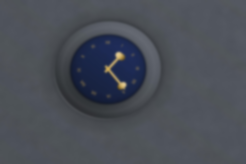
h=1 m=24
